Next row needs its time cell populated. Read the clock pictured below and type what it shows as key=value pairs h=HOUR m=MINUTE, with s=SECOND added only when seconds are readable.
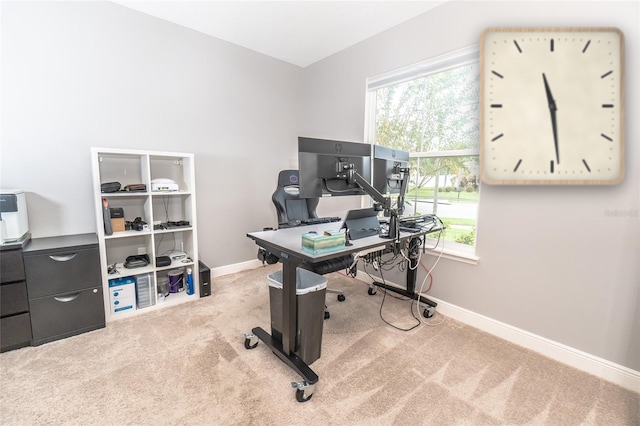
h=11 m=29
